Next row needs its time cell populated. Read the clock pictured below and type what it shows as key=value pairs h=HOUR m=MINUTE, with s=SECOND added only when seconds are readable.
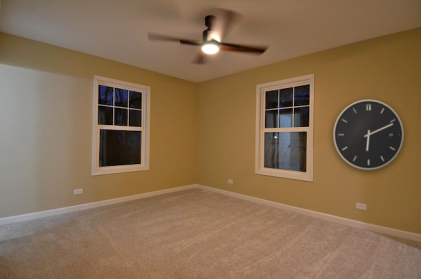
h=6 m=11
